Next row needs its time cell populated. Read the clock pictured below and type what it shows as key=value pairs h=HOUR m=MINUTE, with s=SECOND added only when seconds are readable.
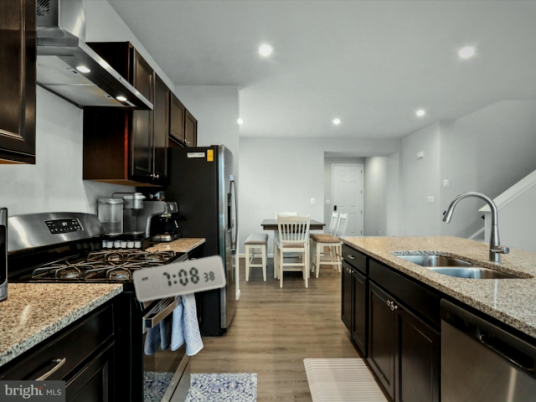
h=7 m=8 s=38
